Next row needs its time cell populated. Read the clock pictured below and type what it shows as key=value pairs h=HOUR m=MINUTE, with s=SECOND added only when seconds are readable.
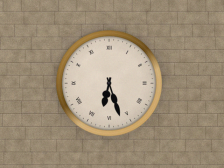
h=6 m=27
